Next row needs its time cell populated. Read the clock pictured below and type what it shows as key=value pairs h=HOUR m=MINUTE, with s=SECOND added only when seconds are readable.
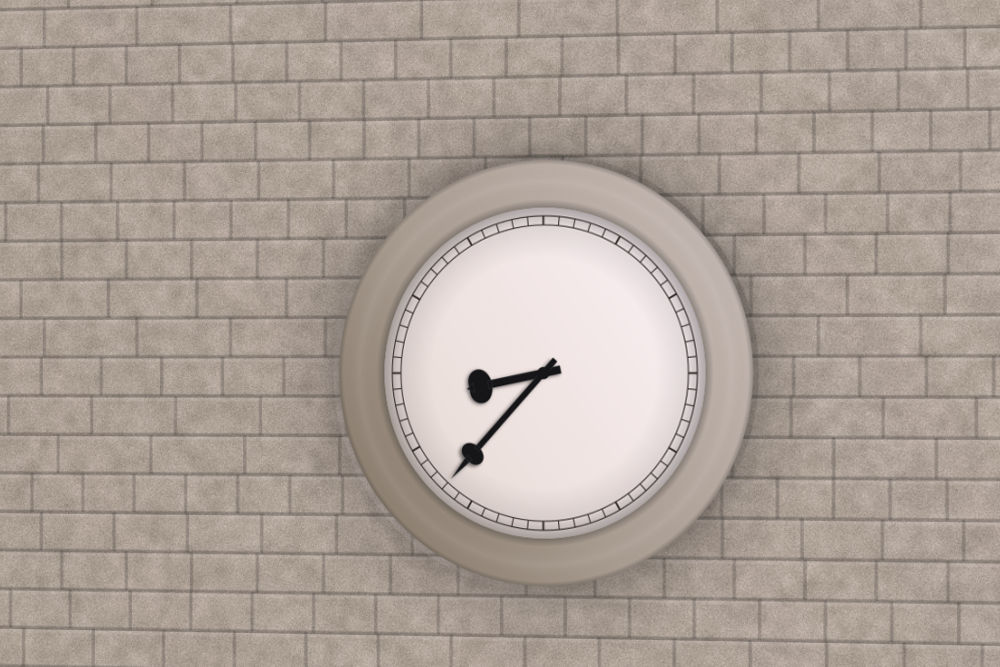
h=8 m=37
